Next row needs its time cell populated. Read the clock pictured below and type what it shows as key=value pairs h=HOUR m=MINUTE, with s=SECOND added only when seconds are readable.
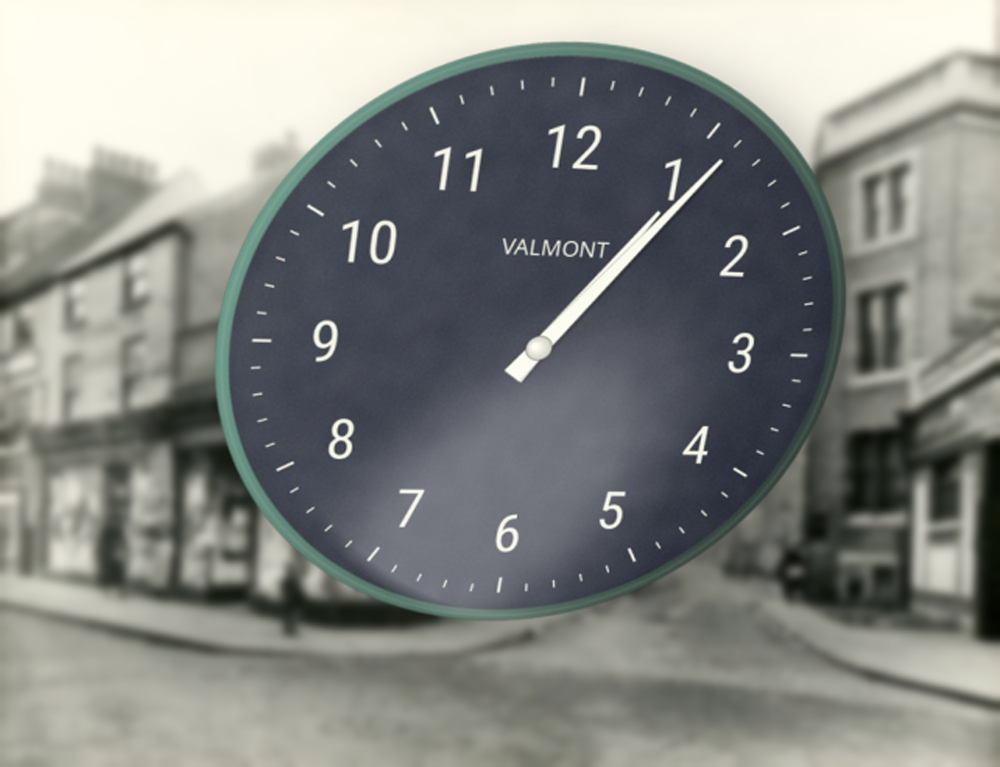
h=1 m=6
